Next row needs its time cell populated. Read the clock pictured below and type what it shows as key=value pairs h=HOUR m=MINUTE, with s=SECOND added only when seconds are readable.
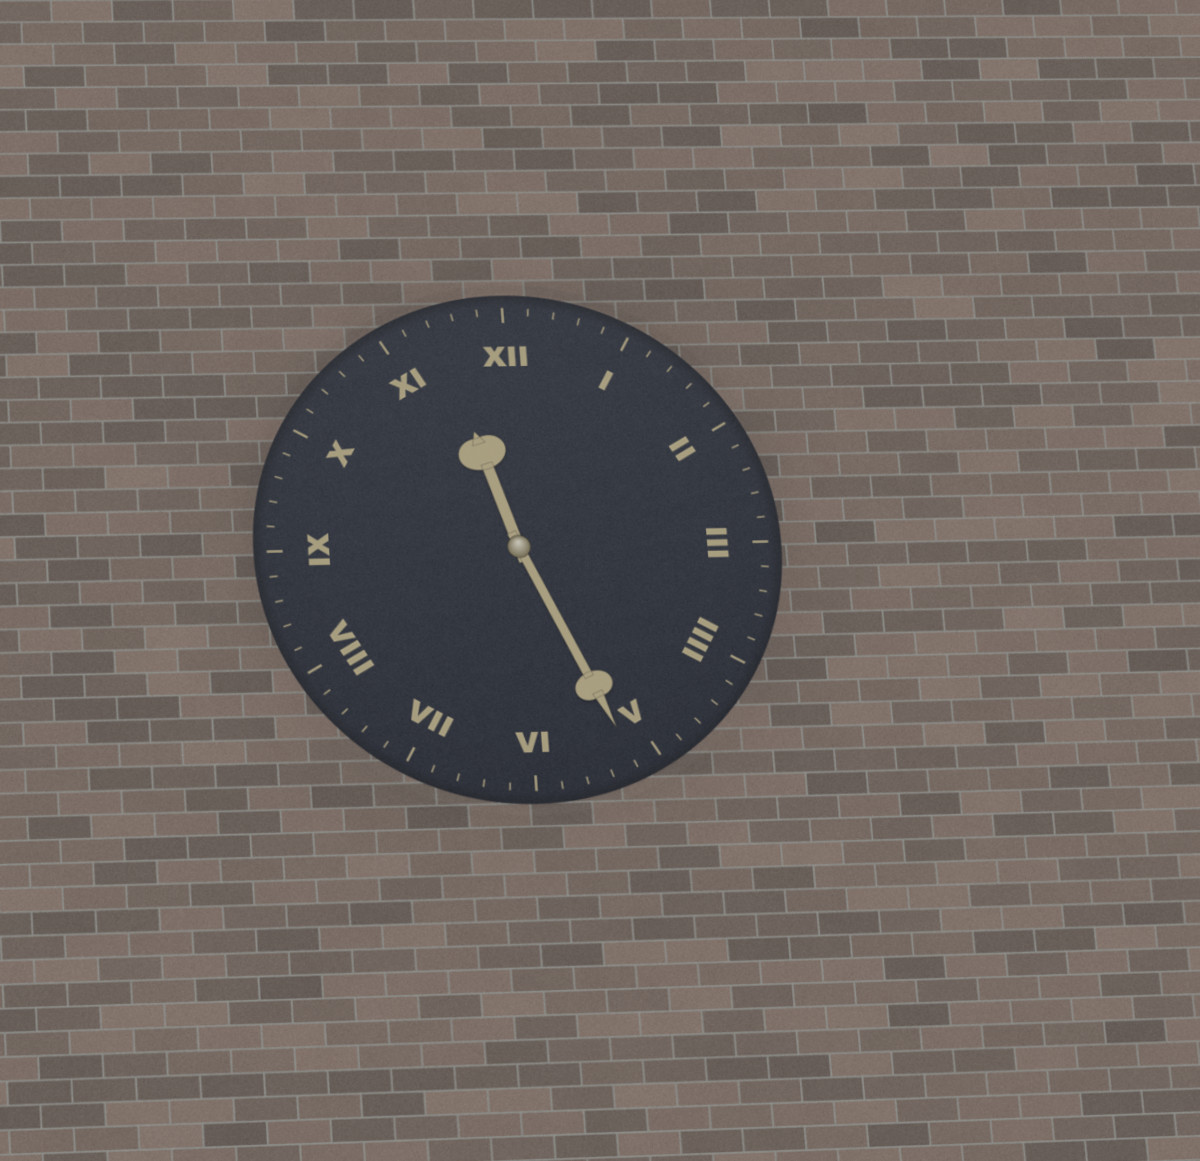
h=11 m=26
